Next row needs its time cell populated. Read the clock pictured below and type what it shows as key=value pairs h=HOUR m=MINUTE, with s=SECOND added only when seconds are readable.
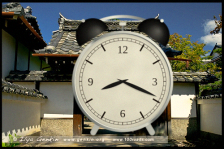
h=8 m=19
